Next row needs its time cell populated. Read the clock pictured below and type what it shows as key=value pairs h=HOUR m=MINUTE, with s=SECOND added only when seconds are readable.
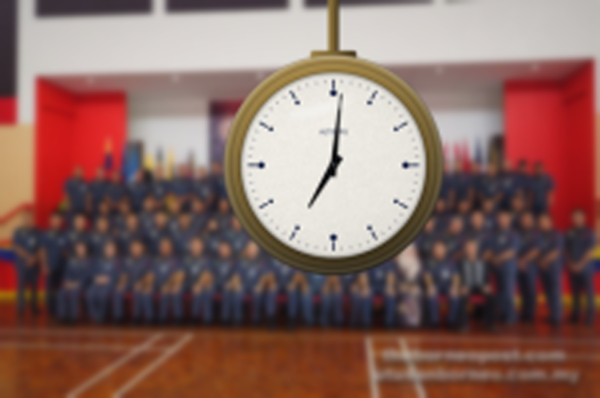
h=7 m=1
